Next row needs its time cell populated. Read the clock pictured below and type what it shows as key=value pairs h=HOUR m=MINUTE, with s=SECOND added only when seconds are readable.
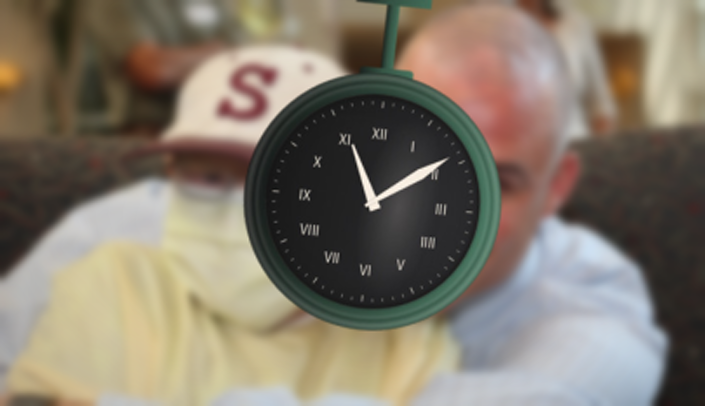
h=11 m=9
